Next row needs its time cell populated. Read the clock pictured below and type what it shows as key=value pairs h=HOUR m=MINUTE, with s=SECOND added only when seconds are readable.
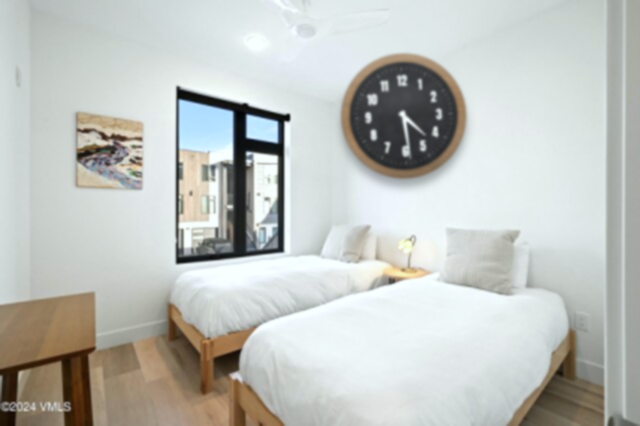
h=4 m=29
